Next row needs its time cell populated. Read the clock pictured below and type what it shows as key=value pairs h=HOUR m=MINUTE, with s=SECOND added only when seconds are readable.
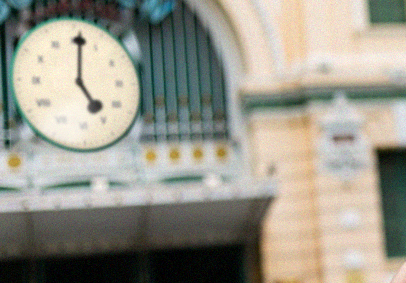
h=5 m=1
